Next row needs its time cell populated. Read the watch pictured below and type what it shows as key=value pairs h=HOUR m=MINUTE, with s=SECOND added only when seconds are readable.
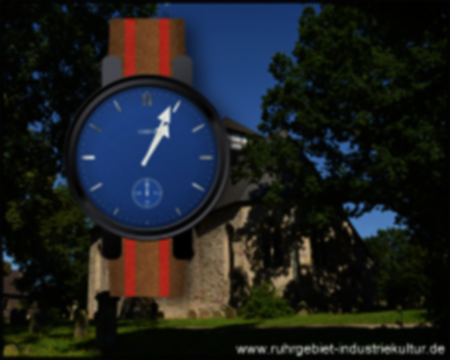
h=1 m=4
